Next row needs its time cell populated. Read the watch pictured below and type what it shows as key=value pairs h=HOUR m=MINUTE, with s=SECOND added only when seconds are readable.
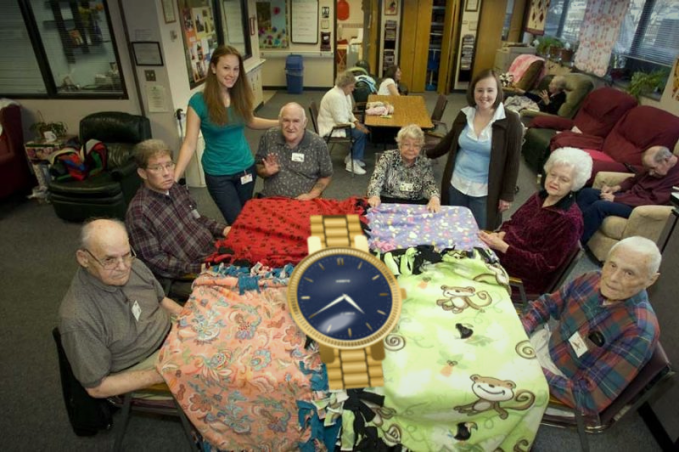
h=4 m=40
